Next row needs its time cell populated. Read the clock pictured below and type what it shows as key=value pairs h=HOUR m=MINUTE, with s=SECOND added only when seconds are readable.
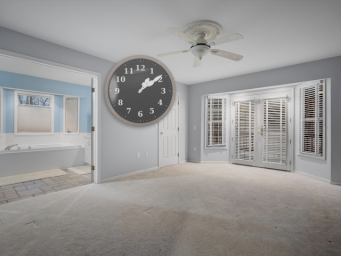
h=1 m=9
